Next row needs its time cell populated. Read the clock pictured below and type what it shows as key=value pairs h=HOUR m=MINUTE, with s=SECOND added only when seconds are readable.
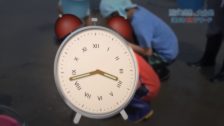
h=3 m=43
